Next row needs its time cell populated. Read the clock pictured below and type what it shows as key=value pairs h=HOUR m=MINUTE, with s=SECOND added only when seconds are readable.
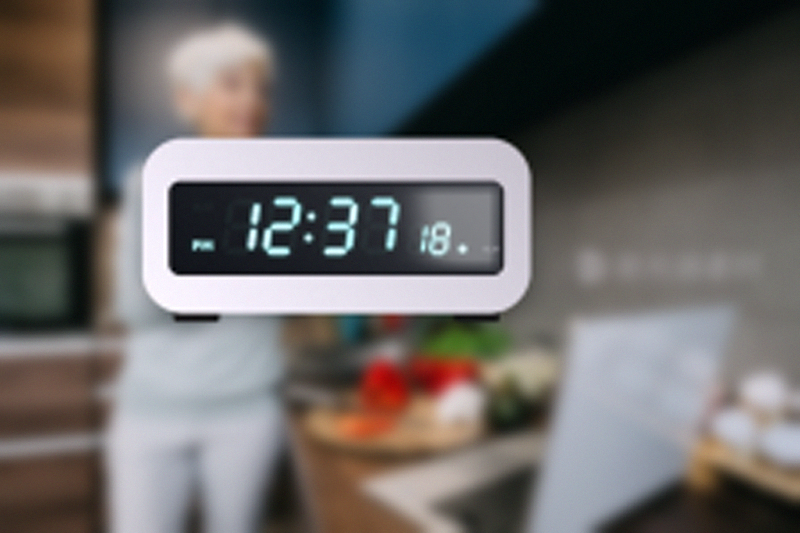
h=12 m=37 s=18
